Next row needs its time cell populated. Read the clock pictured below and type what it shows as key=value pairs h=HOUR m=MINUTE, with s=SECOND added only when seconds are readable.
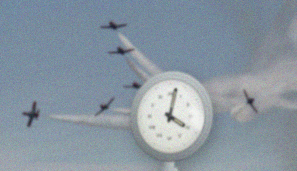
h=4 m=2
